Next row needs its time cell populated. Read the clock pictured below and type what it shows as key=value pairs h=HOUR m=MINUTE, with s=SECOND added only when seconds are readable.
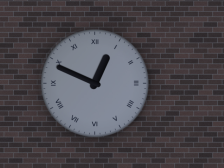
h=12 m=49
